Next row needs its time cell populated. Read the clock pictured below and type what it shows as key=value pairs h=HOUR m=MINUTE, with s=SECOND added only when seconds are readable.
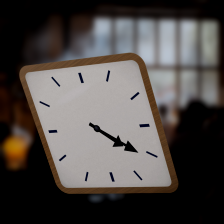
h=4 m=21
